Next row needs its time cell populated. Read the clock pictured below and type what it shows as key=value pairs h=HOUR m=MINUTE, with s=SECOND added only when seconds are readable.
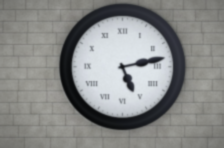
h=5 m=13
